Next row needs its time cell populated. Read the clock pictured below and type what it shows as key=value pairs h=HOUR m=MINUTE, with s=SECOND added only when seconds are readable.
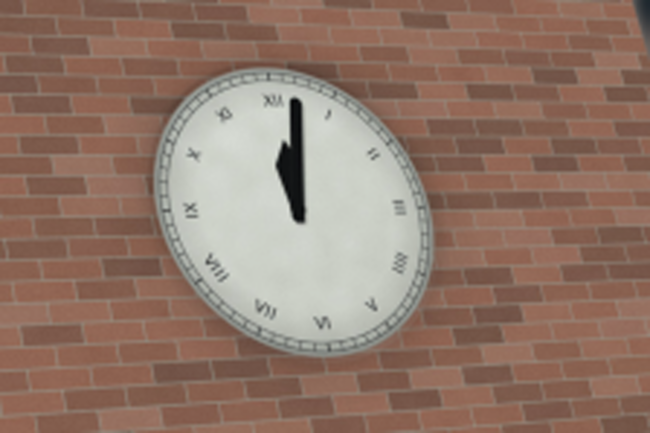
h=12 m=2
